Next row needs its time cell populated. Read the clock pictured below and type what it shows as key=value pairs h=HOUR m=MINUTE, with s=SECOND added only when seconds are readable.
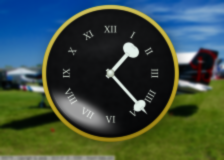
h=1 m=23
